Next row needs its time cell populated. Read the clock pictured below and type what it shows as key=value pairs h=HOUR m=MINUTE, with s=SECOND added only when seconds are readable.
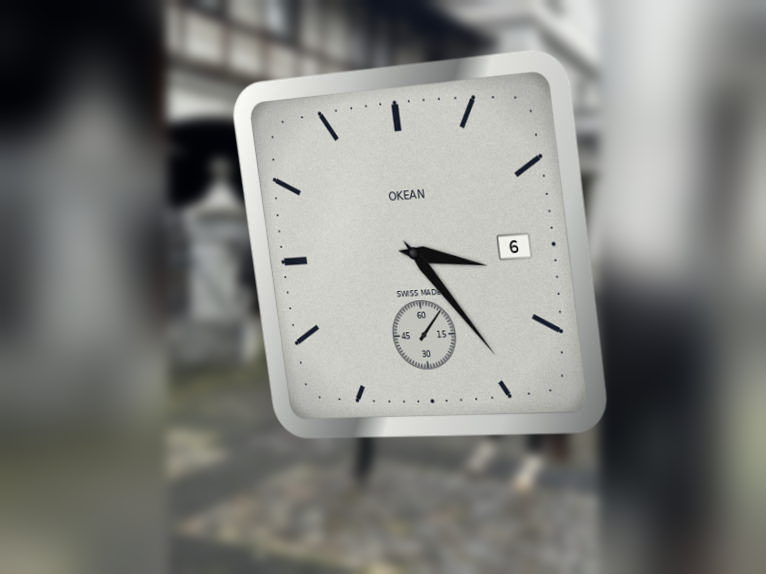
h=3 m=24 s=7
